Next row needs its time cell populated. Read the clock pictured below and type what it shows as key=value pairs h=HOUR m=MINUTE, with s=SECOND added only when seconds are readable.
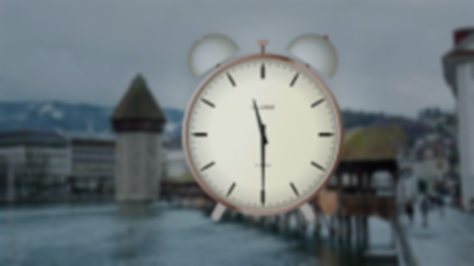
h=11 m=30
